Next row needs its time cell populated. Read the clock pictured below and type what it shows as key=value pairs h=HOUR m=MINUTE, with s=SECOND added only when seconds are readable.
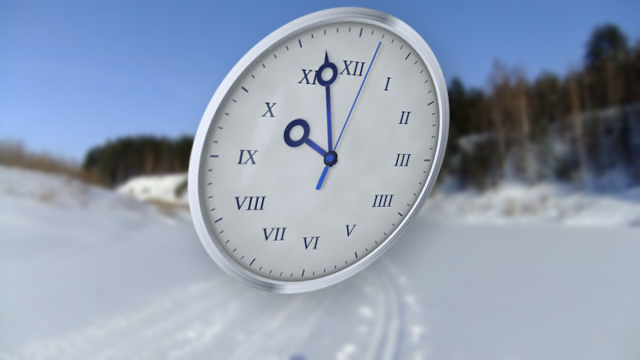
h=9 m=57 s=2
